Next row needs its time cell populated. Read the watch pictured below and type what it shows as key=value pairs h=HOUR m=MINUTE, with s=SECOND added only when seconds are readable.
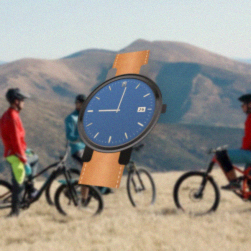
h=9 m=1
